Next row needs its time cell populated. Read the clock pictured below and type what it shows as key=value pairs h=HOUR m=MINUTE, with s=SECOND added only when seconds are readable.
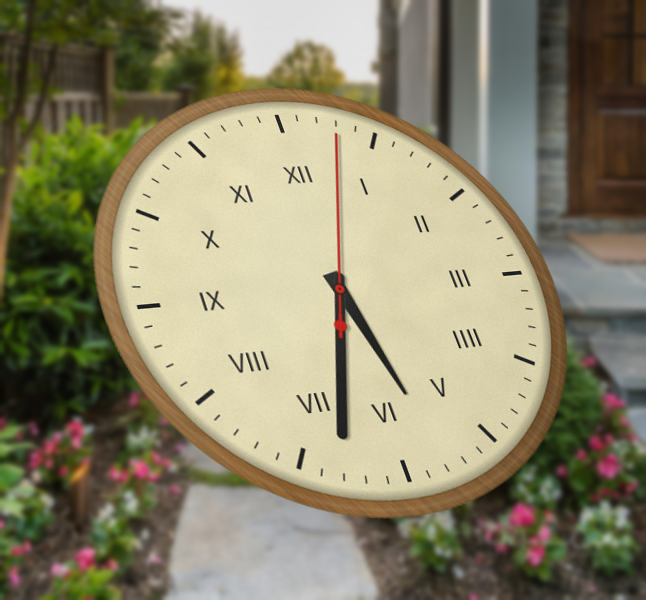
h=5 m=33 s=3
